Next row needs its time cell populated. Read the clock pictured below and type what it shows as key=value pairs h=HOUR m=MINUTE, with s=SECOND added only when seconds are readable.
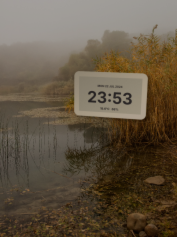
h=23 m=53
